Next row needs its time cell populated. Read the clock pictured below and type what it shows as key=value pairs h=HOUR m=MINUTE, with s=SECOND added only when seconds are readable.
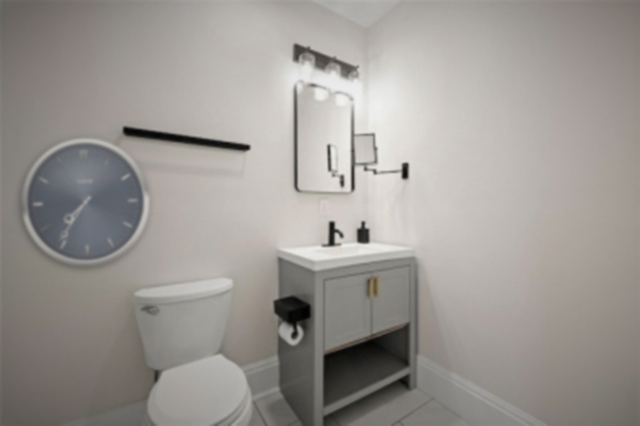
h=7 m=36
